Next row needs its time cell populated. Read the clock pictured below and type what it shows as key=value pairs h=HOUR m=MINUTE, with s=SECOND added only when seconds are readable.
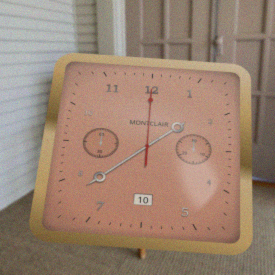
h=1 m=38
